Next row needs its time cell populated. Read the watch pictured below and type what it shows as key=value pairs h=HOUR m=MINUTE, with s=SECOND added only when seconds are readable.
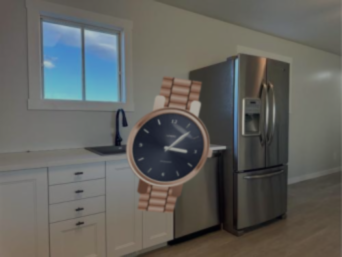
h=3 m=7
